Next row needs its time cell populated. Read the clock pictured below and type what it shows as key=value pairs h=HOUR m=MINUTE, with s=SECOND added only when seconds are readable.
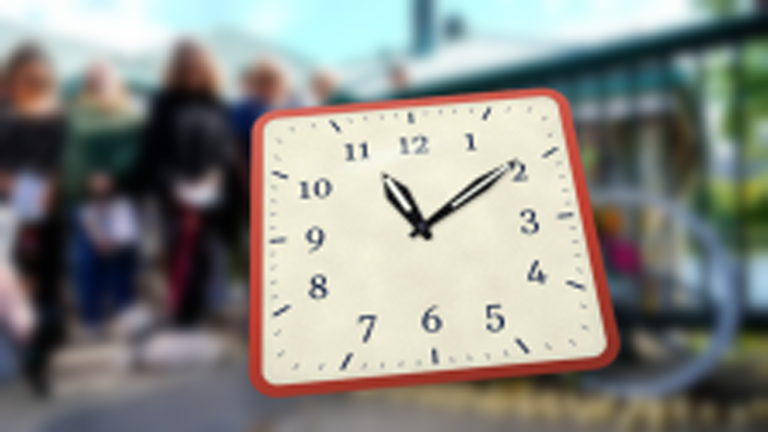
h=11 m=9
